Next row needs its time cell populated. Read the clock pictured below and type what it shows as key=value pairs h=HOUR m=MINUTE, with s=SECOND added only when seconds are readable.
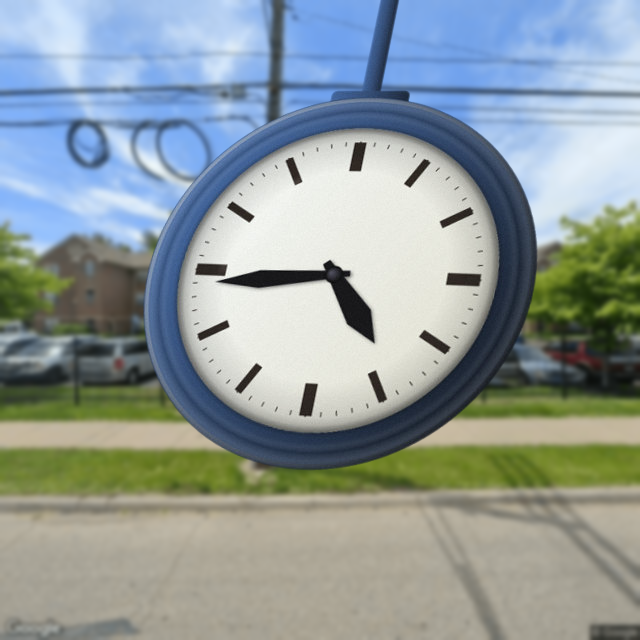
h=4 m=44
